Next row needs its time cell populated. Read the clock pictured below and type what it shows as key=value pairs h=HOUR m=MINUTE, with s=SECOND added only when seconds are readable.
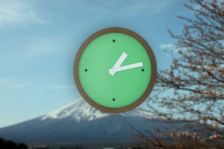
h=1 m=13
